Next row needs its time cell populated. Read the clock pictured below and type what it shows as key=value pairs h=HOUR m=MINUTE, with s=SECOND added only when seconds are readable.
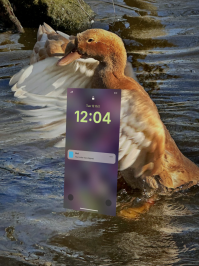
h=12 m=4
